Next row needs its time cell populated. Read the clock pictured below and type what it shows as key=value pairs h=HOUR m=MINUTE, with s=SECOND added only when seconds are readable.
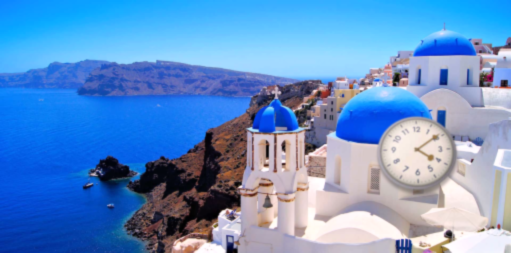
h=4 m=9
